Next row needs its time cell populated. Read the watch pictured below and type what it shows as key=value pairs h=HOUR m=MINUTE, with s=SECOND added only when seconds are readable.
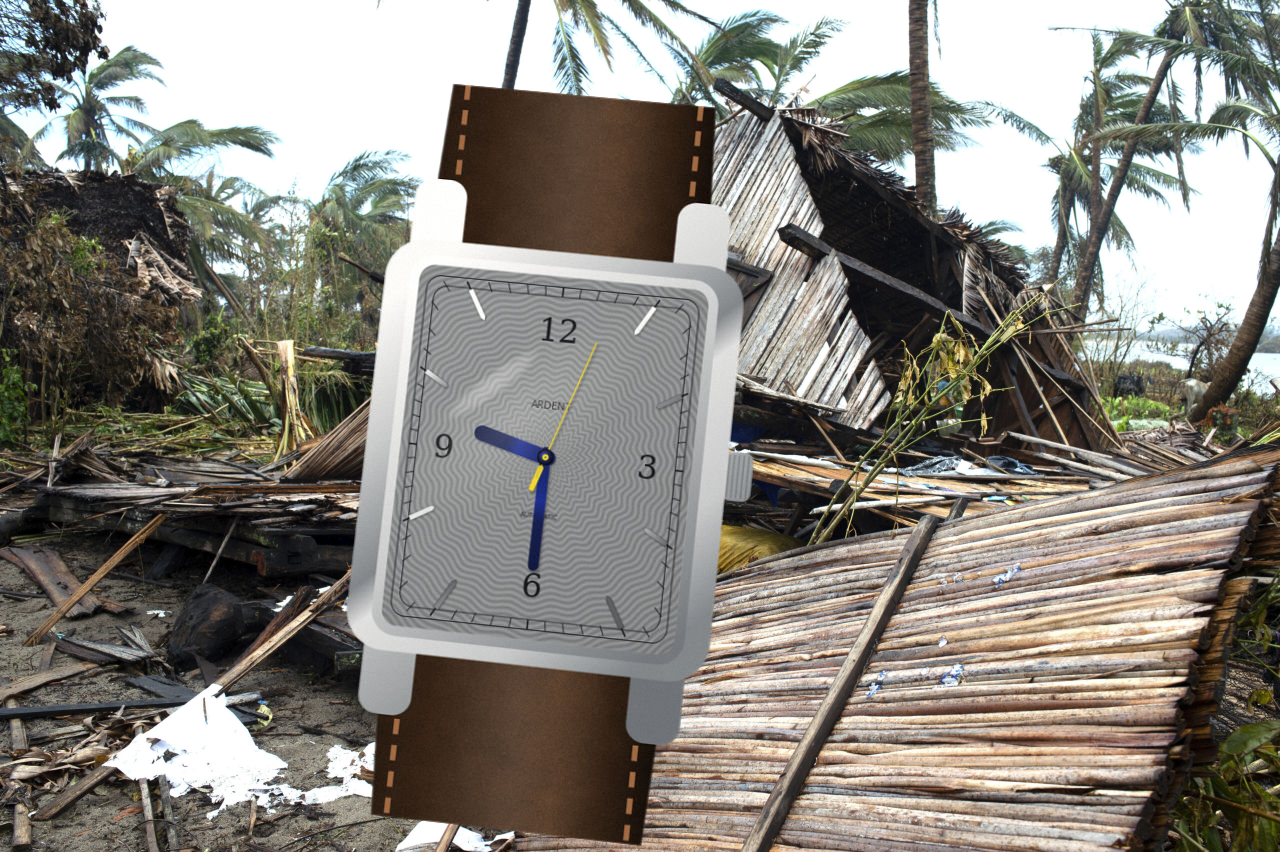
h=9 m=30 s=3
